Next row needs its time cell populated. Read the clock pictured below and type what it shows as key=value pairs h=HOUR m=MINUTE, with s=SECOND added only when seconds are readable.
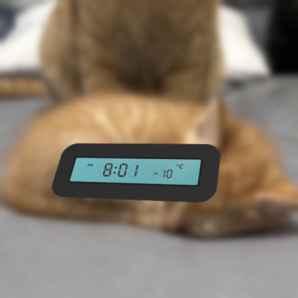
h=8 m=1
